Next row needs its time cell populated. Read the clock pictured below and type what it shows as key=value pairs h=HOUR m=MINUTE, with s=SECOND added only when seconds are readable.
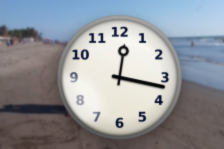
h=12 m=17
